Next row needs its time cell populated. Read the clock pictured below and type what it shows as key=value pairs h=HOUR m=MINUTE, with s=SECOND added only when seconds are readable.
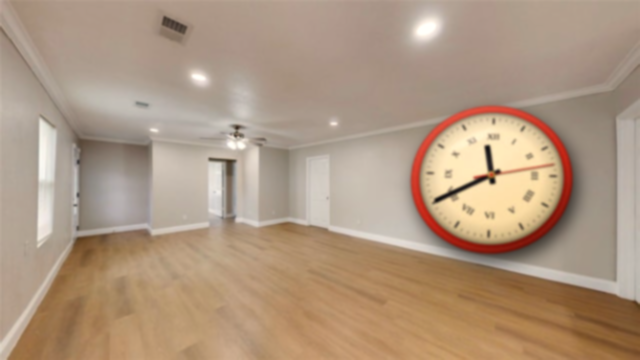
h=11 m=40 s=13
